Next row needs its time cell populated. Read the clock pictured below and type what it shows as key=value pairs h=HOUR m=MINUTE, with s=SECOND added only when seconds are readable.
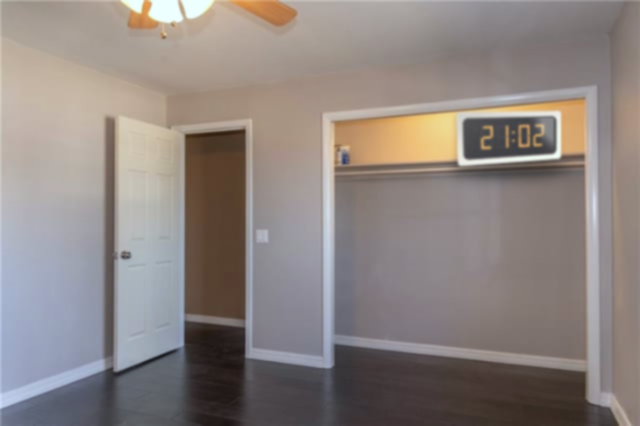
h=21 m=2
